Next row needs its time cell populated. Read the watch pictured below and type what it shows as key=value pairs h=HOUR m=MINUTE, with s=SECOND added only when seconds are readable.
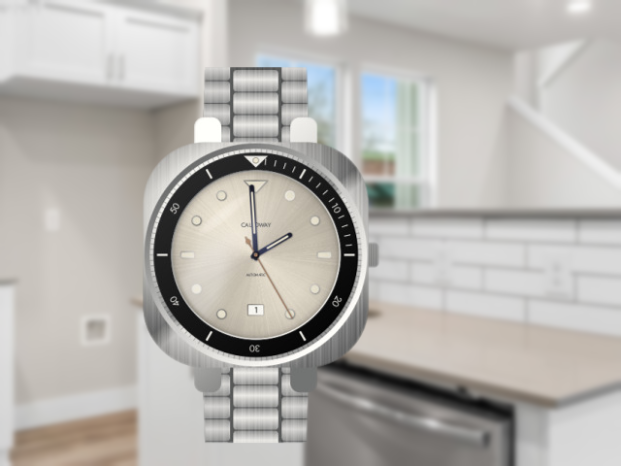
h=1 m=59 s=25
